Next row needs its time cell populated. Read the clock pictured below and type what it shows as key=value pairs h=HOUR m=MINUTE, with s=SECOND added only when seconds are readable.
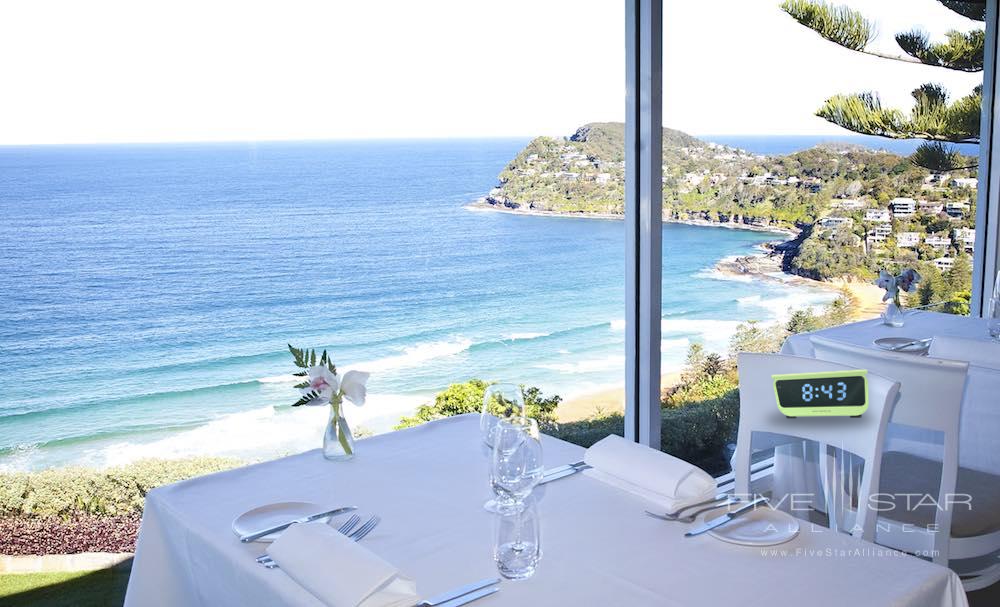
h=8 m=43
